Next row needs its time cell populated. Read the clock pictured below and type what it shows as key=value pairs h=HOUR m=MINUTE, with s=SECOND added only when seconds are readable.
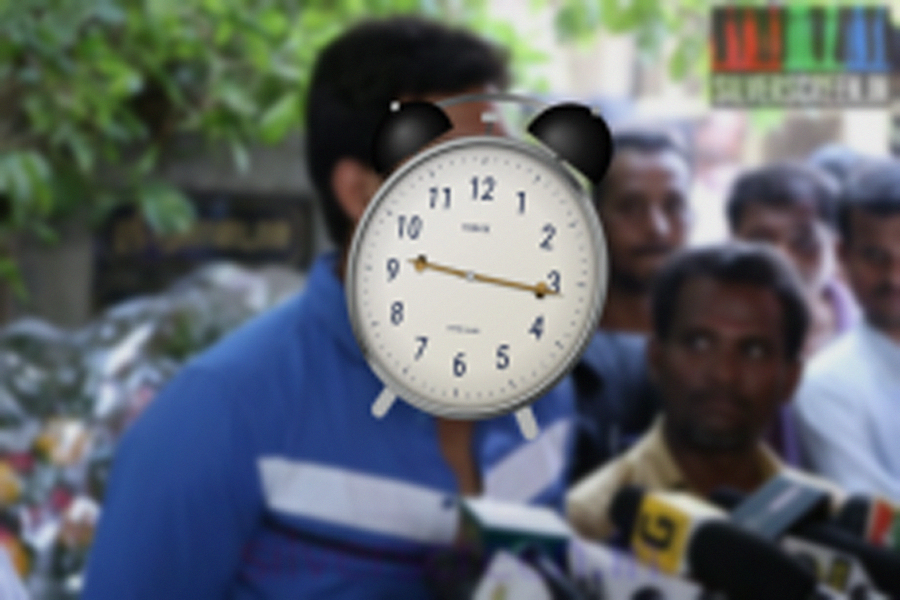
h=9 m=16
